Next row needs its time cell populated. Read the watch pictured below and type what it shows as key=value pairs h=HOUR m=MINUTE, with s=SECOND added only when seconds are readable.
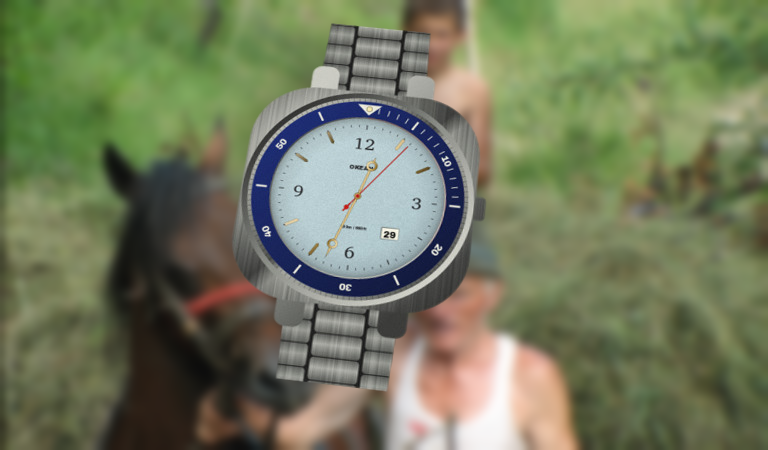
h=12 m=33 s=6
